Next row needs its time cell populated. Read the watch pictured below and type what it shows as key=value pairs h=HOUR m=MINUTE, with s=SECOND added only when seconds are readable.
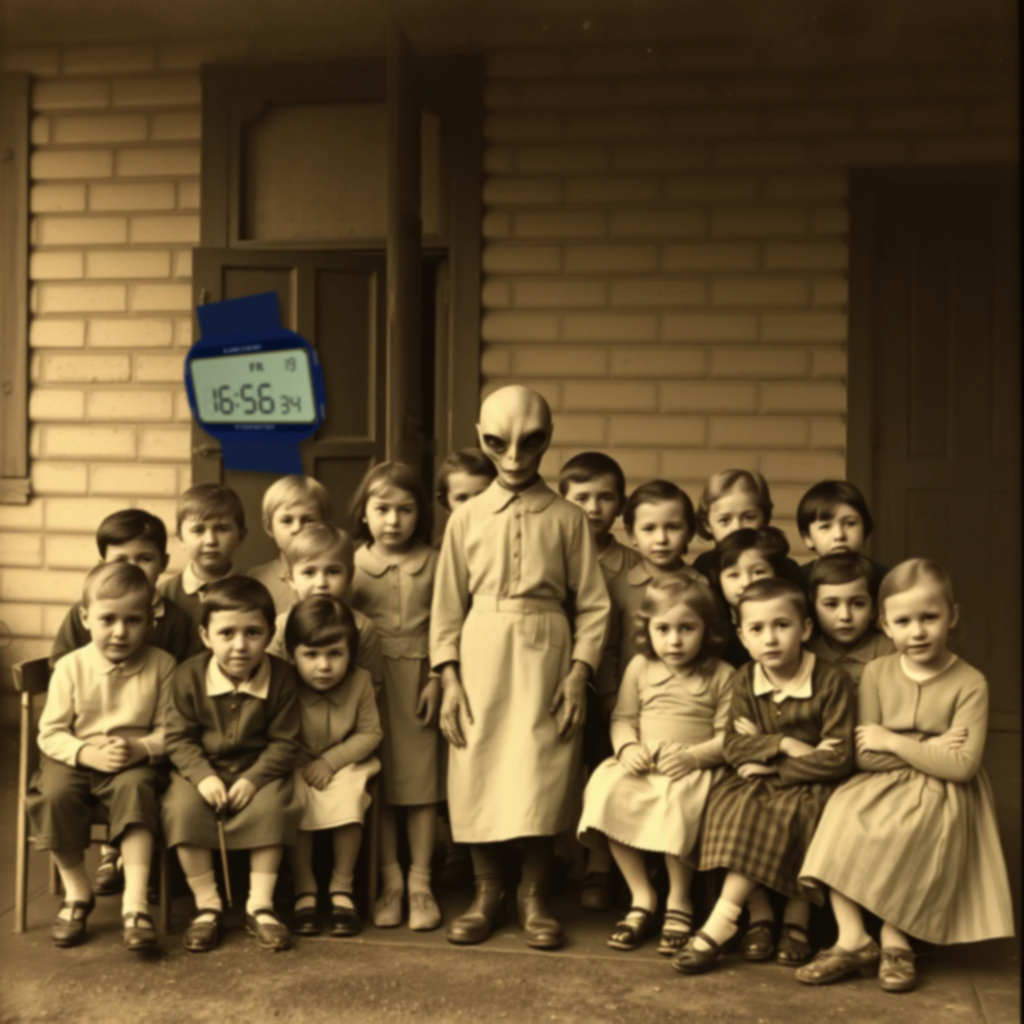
h=16 m=56 s=34
